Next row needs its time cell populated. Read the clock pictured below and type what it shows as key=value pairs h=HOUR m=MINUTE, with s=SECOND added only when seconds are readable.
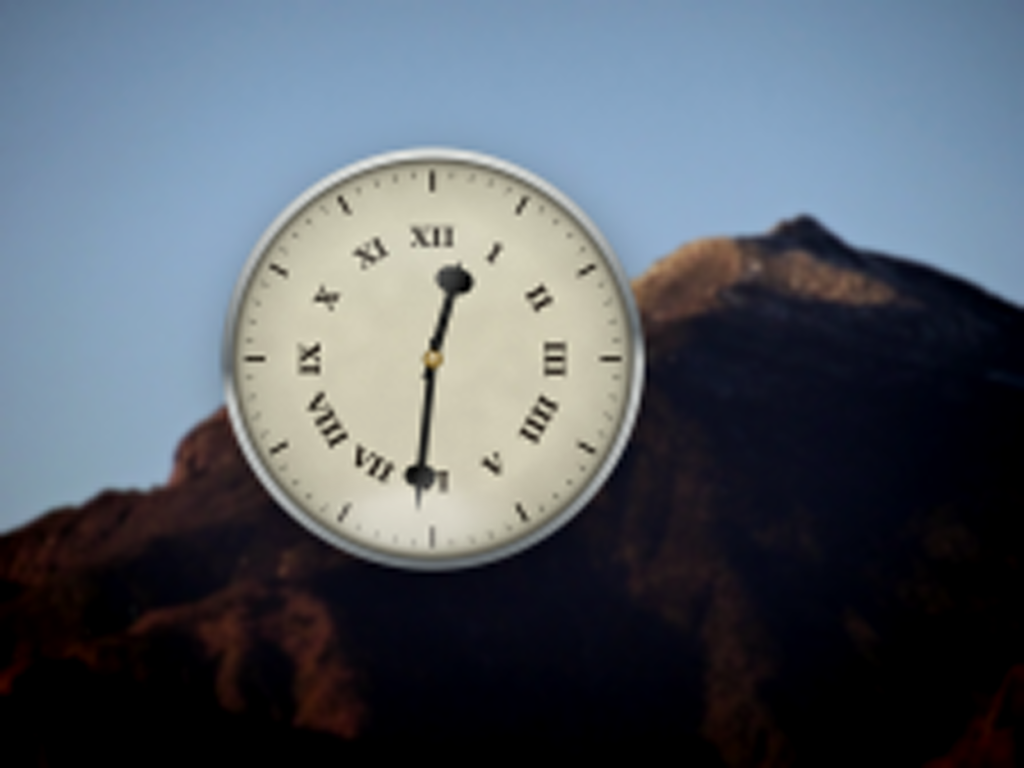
h=12 m=31
